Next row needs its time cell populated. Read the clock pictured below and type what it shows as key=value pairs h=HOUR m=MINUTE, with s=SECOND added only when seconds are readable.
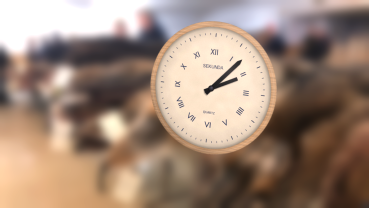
h=2 m=7
